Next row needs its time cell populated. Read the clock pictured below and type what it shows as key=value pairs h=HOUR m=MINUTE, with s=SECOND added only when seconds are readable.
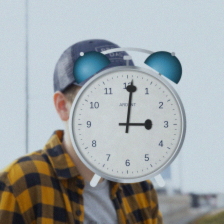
h=3 m=1
